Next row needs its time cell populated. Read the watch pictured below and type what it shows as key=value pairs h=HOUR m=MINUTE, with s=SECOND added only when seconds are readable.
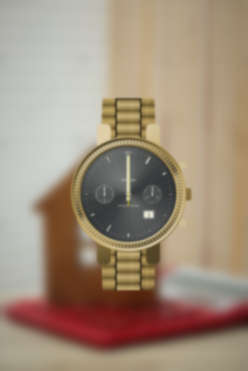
h=12 m=0
